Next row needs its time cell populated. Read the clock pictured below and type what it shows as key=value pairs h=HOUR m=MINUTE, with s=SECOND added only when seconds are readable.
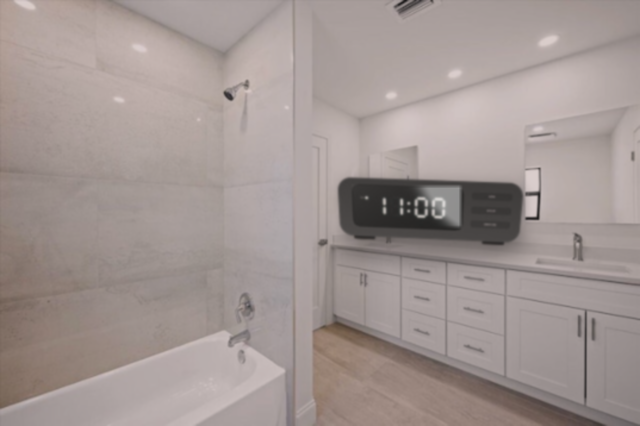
h=11 m=0
